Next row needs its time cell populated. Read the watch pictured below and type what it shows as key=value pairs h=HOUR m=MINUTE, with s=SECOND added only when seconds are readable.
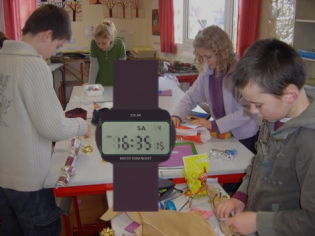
h=16 m=35 s=15
